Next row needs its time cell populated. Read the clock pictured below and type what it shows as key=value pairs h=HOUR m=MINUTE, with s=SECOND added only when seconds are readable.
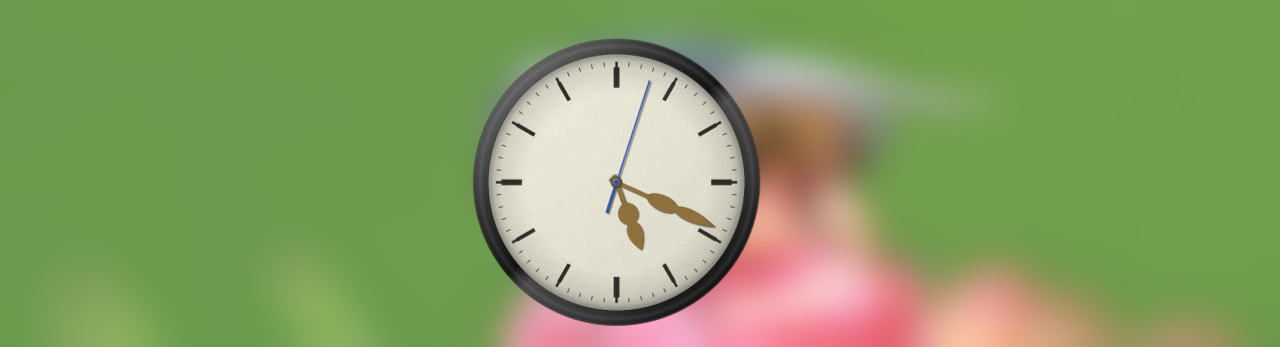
h=5 m=19 s=3
